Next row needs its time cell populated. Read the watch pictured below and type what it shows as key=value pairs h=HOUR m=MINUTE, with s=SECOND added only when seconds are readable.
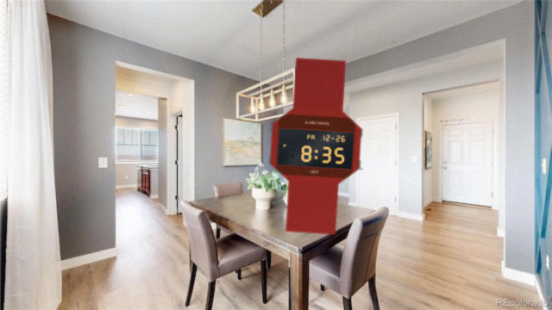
h=8 m=35
